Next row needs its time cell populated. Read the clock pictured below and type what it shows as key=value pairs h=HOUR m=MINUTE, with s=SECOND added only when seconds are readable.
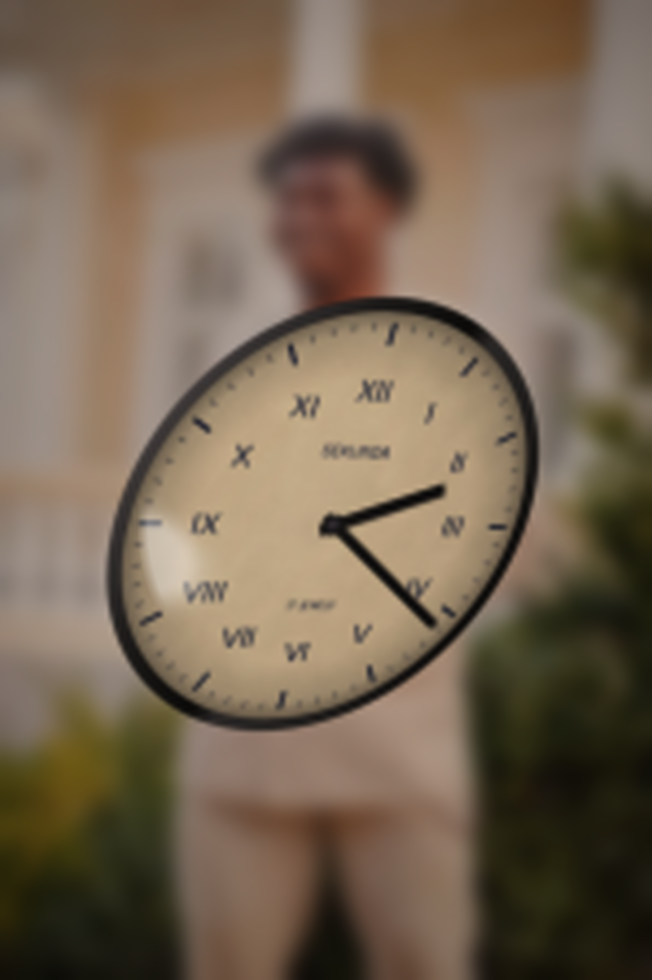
h=2 m=21
